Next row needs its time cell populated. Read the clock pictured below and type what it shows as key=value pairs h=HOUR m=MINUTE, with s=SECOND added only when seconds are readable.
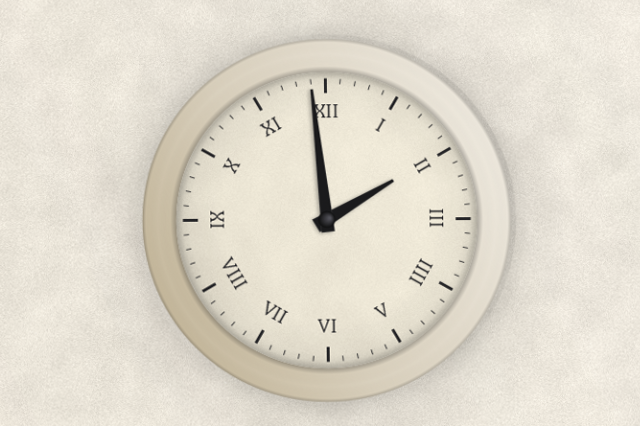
h=1 m=59
